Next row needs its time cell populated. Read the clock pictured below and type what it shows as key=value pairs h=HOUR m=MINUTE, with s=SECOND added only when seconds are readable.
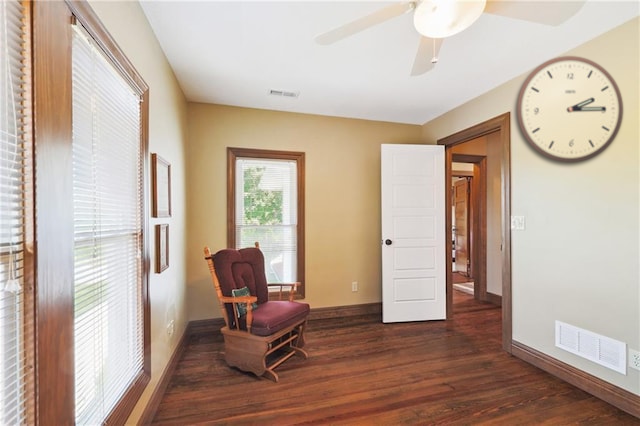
h=2 m=15
